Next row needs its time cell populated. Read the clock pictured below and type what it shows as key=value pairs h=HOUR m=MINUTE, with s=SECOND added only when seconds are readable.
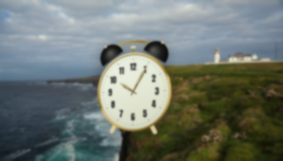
h=10 m=5
